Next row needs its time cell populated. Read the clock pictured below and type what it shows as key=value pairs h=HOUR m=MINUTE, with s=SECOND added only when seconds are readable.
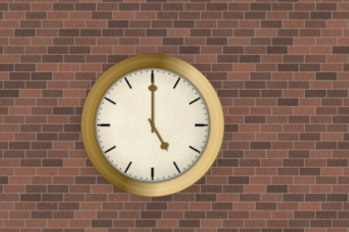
h=5 m=0
